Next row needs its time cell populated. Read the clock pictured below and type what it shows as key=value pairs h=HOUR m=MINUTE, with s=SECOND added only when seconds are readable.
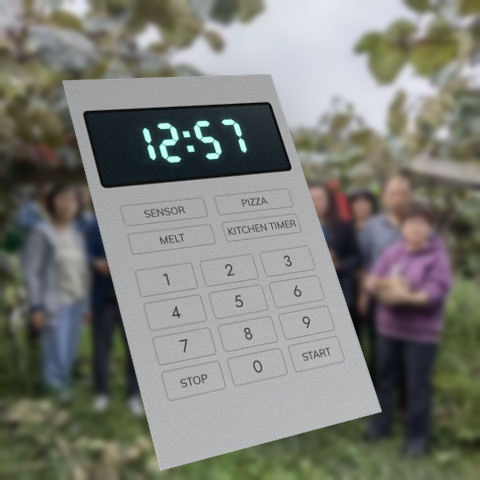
h=12 m=57
